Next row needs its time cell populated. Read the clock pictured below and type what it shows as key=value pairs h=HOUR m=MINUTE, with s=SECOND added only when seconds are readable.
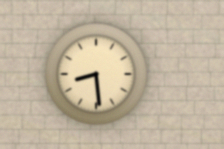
h=8 m=29
